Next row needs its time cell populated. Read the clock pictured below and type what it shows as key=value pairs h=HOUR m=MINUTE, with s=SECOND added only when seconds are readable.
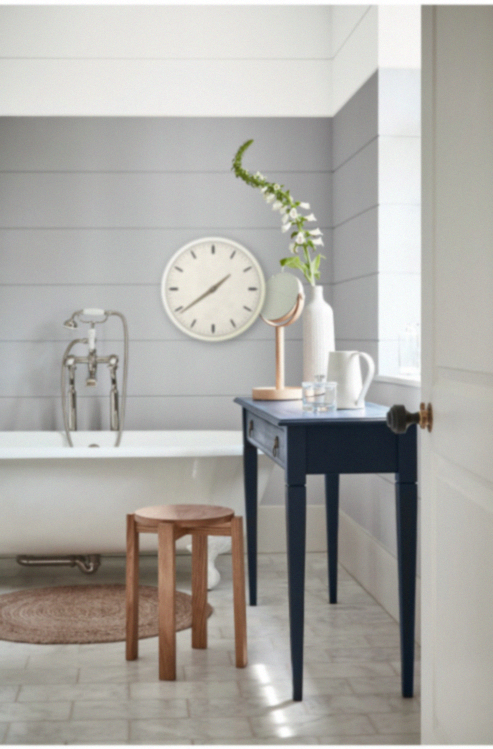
h=1 m=39
